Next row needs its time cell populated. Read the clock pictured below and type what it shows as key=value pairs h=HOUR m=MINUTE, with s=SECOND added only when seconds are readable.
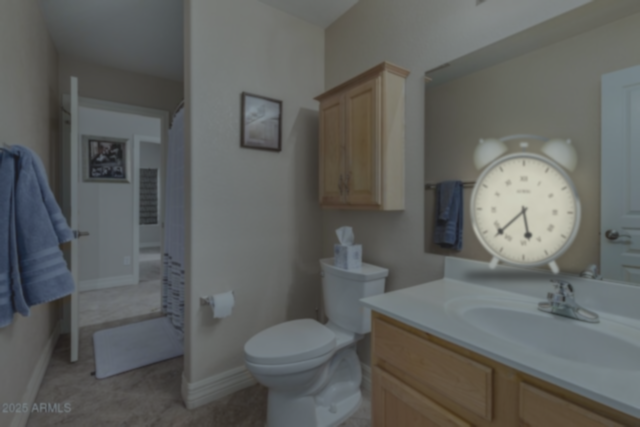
h=5 m=38
